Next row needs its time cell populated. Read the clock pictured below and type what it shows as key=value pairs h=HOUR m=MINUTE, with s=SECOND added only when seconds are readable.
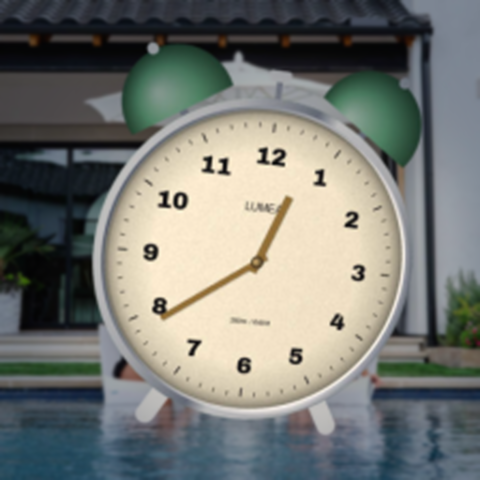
h=12 m=39
